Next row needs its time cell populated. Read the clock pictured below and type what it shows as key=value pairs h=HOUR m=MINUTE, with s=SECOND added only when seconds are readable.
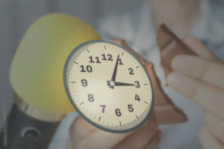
h=3 m=4
